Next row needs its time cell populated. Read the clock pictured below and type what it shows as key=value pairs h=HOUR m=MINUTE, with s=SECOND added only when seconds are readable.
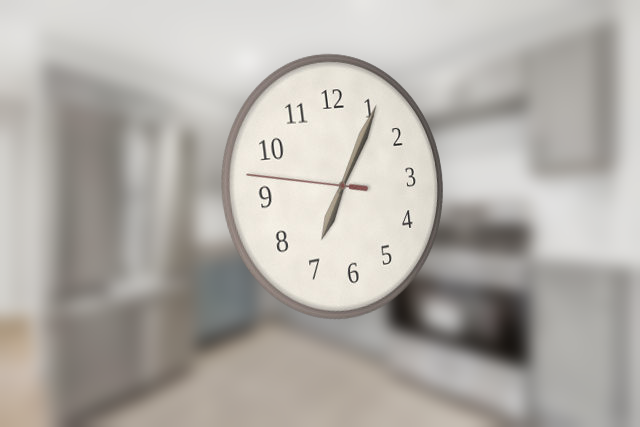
h=7 m=5 s=47
